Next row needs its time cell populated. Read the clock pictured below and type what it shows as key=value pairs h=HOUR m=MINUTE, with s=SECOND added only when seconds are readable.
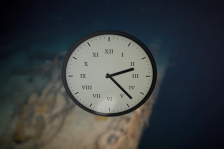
h=2 m=23
